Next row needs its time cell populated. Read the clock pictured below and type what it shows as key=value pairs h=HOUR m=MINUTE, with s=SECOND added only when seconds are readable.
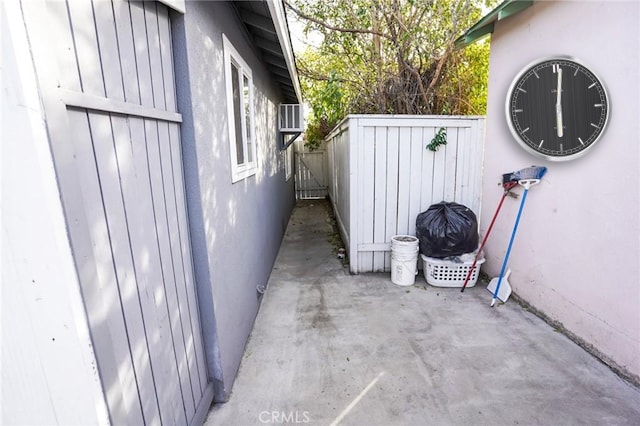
h=6 m=1
